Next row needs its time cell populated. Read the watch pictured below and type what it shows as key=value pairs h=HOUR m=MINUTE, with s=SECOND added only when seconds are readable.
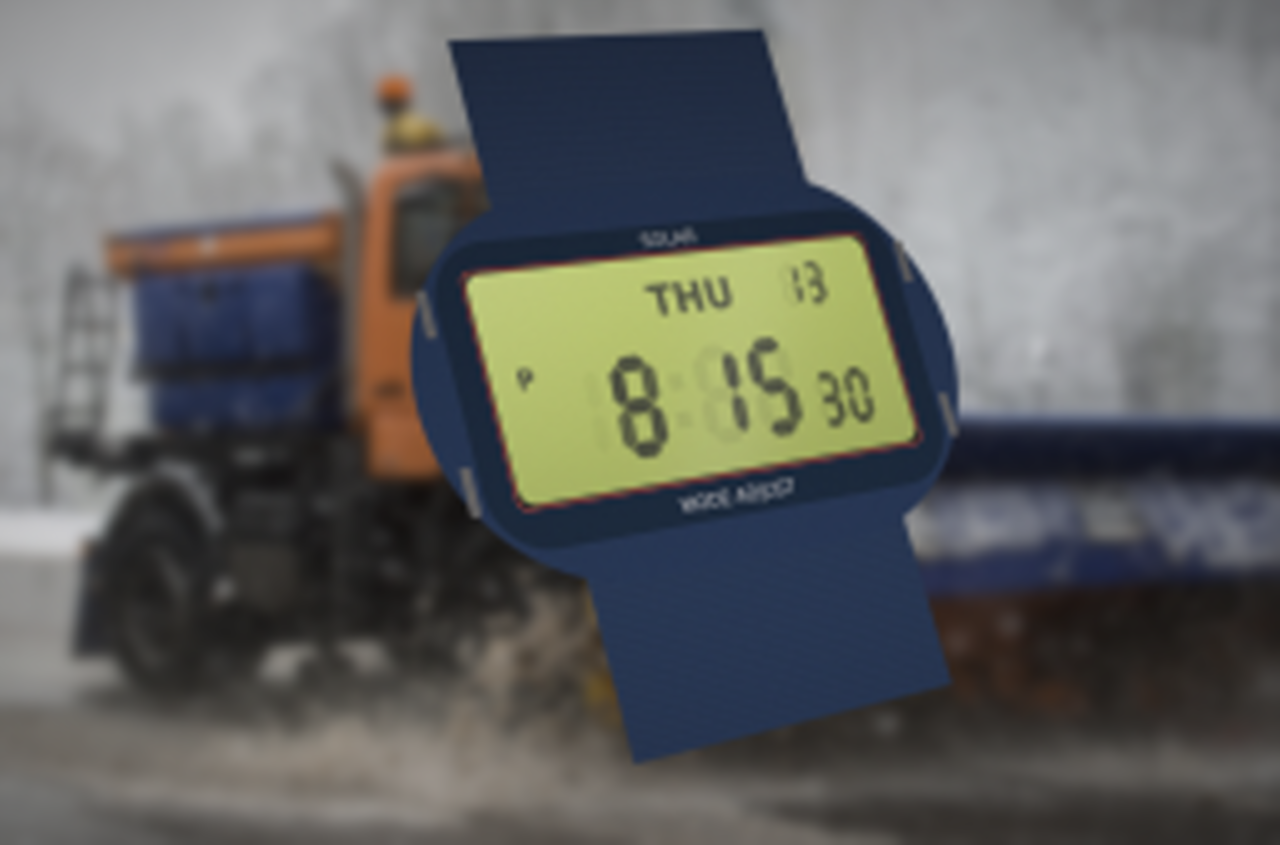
h=8 m=15 s=30
